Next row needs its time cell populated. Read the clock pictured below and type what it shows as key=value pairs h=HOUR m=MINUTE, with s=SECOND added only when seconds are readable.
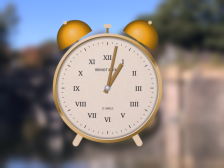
h=1 m=2
